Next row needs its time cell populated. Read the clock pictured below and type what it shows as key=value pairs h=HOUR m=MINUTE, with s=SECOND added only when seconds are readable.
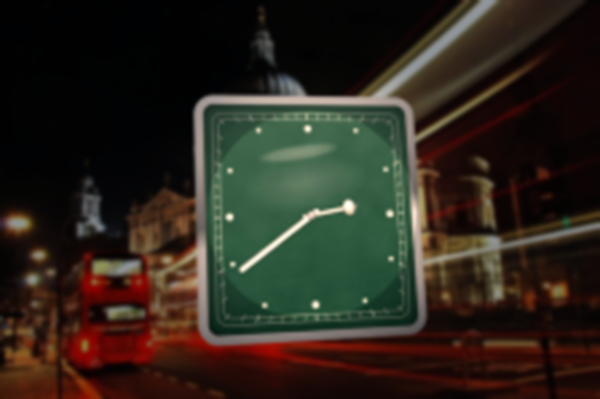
h=2 m=39
